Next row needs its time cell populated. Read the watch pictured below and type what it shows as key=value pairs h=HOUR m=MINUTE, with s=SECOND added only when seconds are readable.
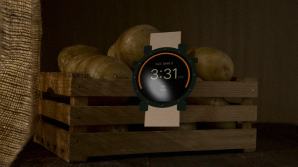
h=3 m=31
